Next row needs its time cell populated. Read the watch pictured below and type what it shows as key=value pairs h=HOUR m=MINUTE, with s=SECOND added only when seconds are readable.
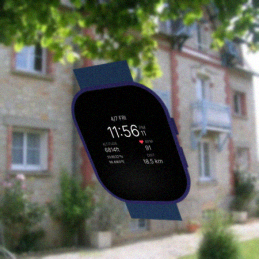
h=11 m=56
